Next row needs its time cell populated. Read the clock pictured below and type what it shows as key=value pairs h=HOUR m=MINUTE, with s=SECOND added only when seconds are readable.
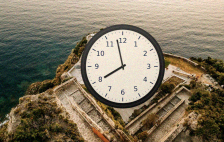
h=7 m=58
